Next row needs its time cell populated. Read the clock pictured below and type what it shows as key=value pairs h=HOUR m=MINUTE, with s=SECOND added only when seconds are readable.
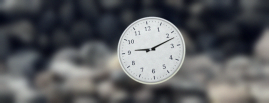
h=9 m=12
